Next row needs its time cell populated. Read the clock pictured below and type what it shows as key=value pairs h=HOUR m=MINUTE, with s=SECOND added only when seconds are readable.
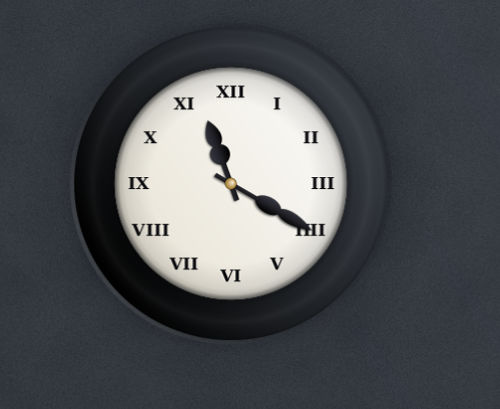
h=11 m=20
